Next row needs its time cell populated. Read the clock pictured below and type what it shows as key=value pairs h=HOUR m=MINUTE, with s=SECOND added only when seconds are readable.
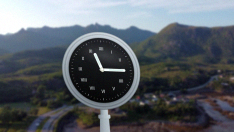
h=11 m=15
